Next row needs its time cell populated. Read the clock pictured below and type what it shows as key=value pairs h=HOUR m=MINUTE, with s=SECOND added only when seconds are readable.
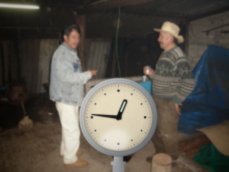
h=12 m=46
